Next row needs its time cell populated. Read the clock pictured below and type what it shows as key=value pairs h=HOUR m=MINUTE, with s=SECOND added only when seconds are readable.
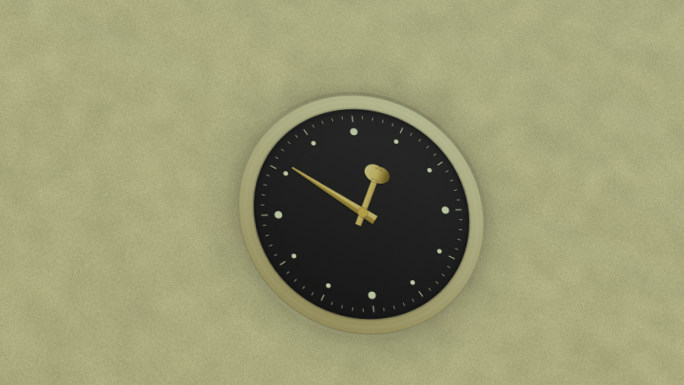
h=12 m=51
